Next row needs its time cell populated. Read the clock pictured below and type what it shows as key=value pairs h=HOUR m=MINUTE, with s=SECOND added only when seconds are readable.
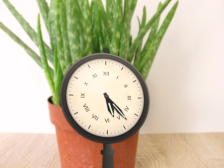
h=5 m=23
